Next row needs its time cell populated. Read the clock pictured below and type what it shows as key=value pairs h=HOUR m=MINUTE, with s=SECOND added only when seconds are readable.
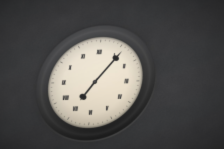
h=7 m=6
